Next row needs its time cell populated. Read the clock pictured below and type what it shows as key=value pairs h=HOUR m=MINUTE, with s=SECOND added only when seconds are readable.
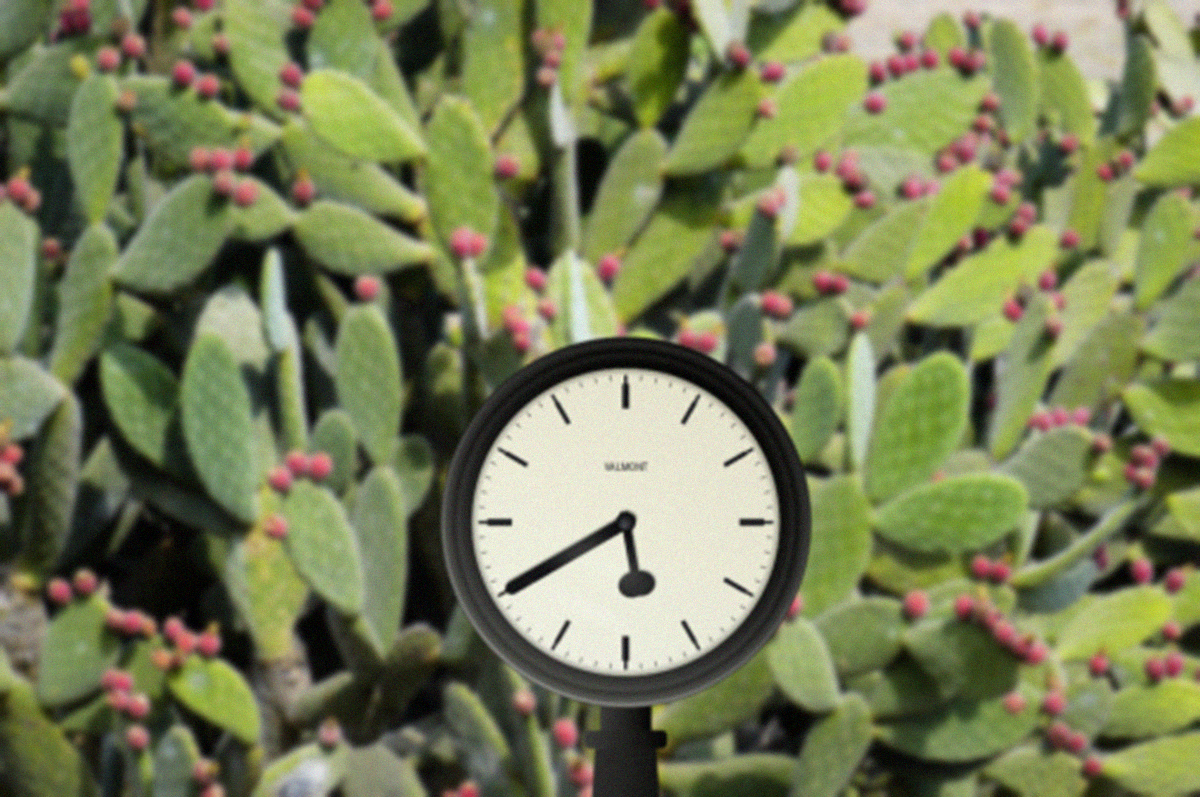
h=5 m=40
